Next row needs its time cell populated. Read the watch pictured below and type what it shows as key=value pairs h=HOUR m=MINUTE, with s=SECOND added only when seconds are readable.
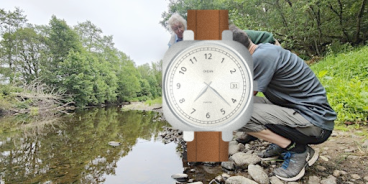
h=7 m=22
